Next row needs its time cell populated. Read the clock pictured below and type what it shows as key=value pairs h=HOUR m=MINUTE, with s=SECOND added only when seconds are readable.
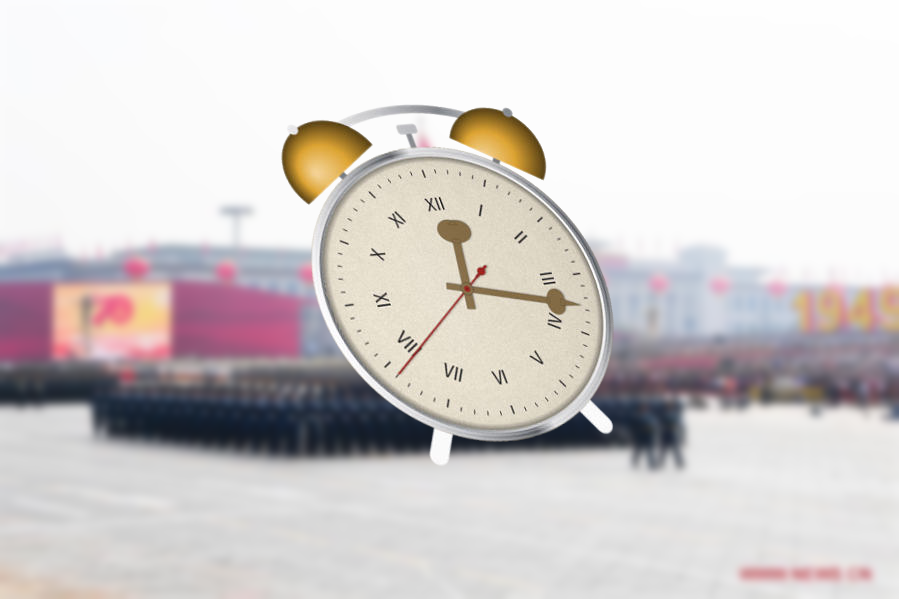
h=12 m=17 s=39
